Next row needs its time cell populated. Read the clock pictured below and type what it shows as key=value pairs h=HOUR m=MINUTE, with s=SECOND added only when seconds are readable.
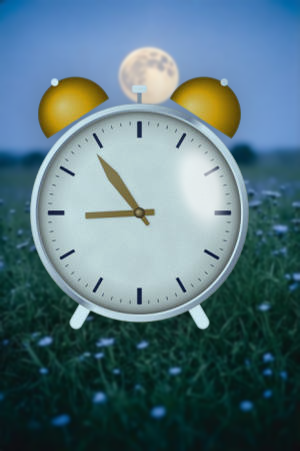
h=8 m=54
